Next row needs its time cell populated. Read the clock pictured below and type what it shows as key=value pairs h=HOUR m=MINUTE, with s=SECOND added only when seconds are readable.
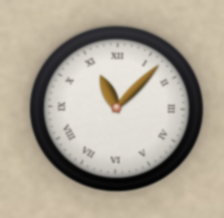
h=11 m=7
